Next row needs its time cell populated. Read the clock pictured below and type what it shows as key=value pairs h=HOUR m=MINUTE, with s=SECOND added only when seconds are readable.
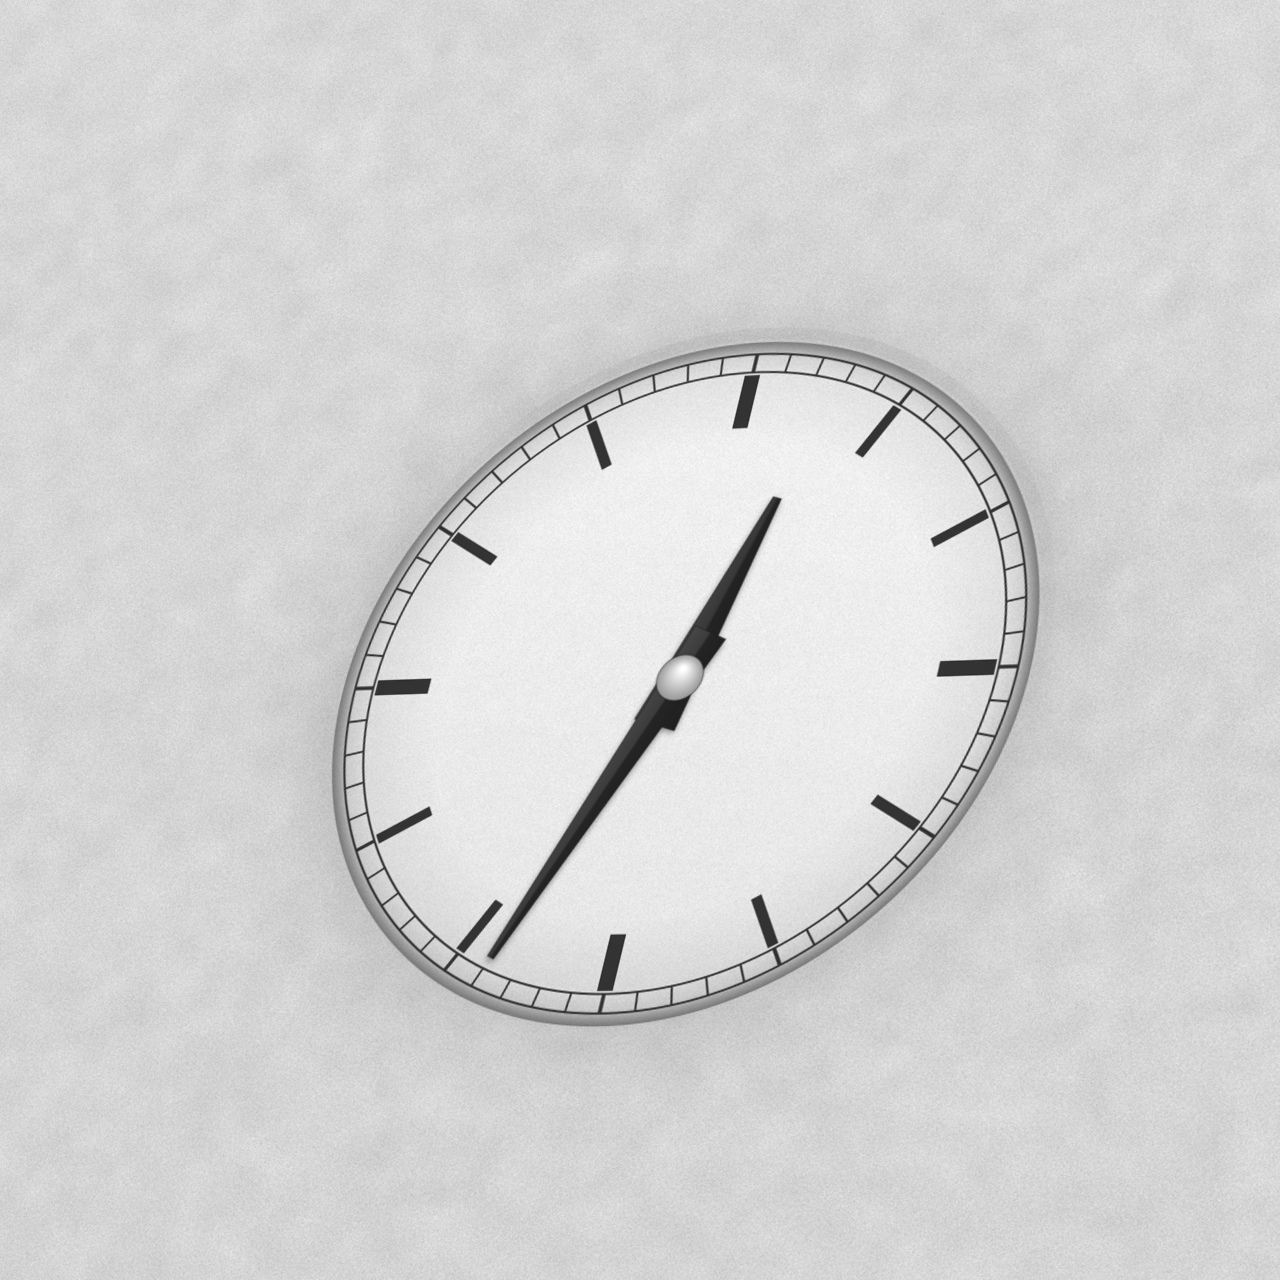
h=12 m=34
